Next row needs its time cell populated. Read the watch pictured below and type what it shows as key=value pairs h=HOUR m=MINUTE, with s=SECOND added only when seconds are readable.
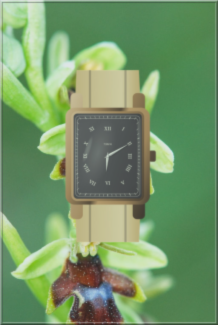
h=6 m=10
